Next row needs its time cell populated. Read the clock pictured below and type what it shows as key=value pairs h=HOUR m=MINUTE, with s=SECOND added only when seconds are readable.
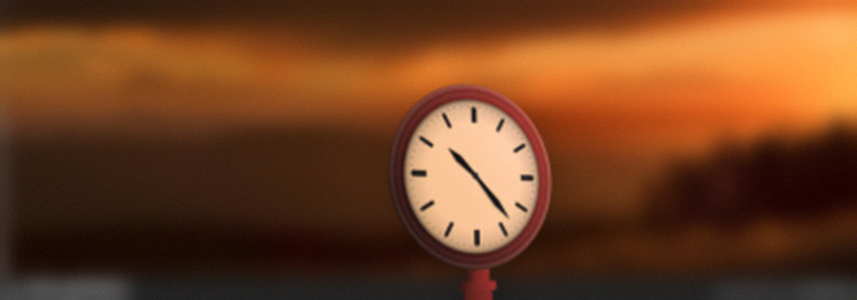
h=10 m=23
